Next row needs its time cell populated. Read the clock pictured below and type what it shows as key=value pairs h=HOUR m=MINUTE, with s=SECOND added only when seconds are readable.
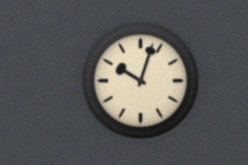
h=10 m=3
